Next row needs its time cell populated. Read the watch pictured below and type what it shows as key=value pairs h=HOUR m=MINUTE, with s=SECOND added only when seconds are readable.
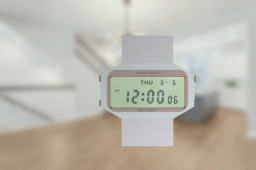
h=12 m=0 s=6
